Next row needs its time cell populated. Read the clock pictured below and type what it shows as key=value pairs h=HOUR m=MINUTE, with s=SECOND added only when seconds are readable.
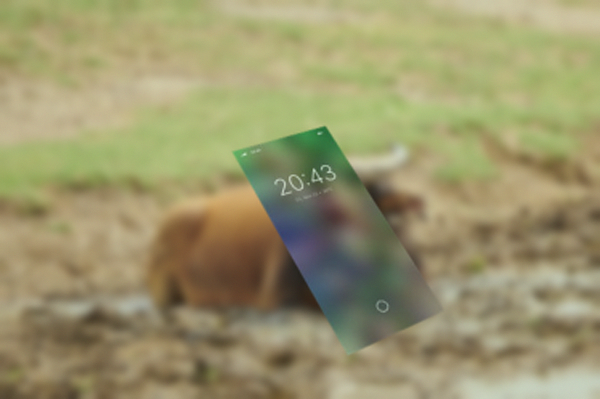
h=20 m=43
